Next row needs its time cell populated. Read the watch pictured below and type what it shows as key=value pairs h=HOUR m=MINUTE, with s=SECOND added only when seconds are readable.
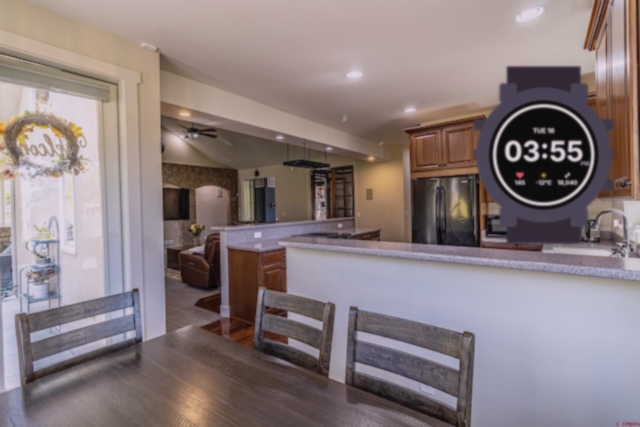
h=3 m=55
